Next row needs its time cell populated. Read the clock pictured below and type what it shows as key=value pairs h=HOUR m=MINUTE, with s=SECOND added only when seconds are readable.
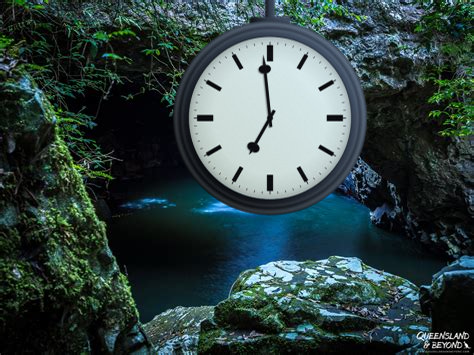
h=6 m=59
